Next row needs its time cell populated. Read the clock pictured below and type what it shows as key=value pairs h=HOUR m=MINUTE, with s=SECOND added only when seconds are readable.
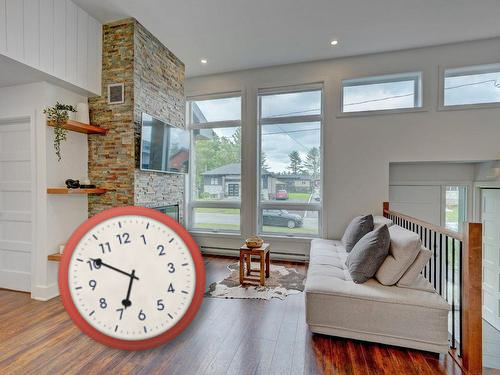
h=6 m=51
